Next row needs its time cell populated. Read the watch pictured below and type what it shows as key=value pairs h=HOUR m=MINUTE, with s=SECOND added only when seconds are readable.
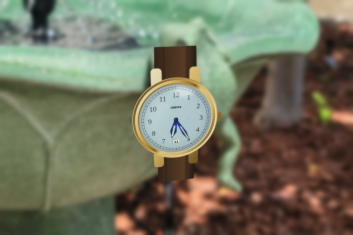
h=6 m=25
